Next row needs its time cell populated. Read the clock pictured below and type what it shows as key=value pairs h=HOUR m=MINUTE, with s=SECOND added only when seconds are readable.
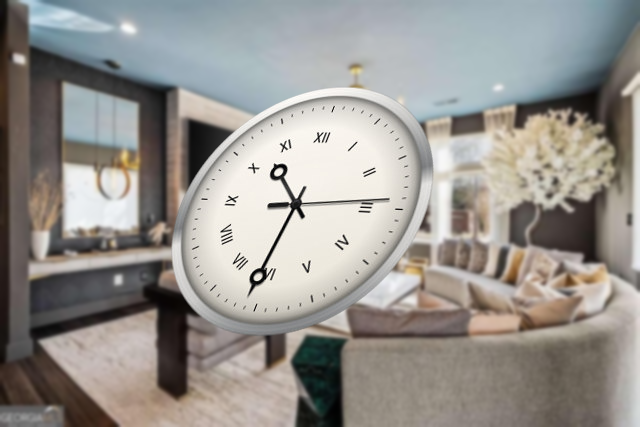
h=10 m=31 s=14
